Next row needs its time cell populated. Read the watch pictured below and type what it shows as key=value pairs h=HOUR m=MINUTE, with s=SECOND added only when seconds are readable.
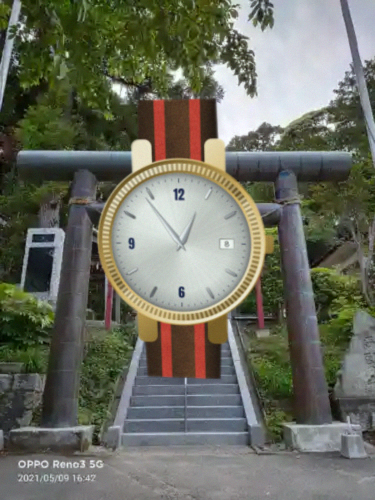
h=12 m=54
